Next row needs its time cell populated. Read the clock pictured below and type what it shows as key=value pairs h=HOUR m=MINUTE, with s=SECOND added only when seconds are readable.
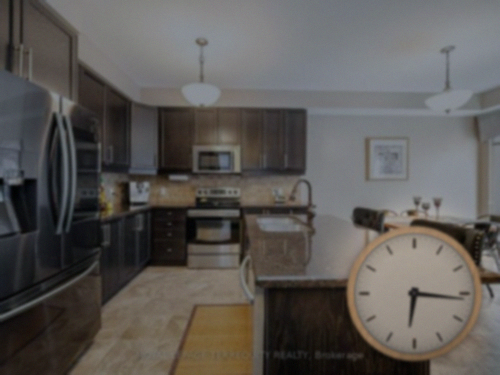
h=6 m=16
